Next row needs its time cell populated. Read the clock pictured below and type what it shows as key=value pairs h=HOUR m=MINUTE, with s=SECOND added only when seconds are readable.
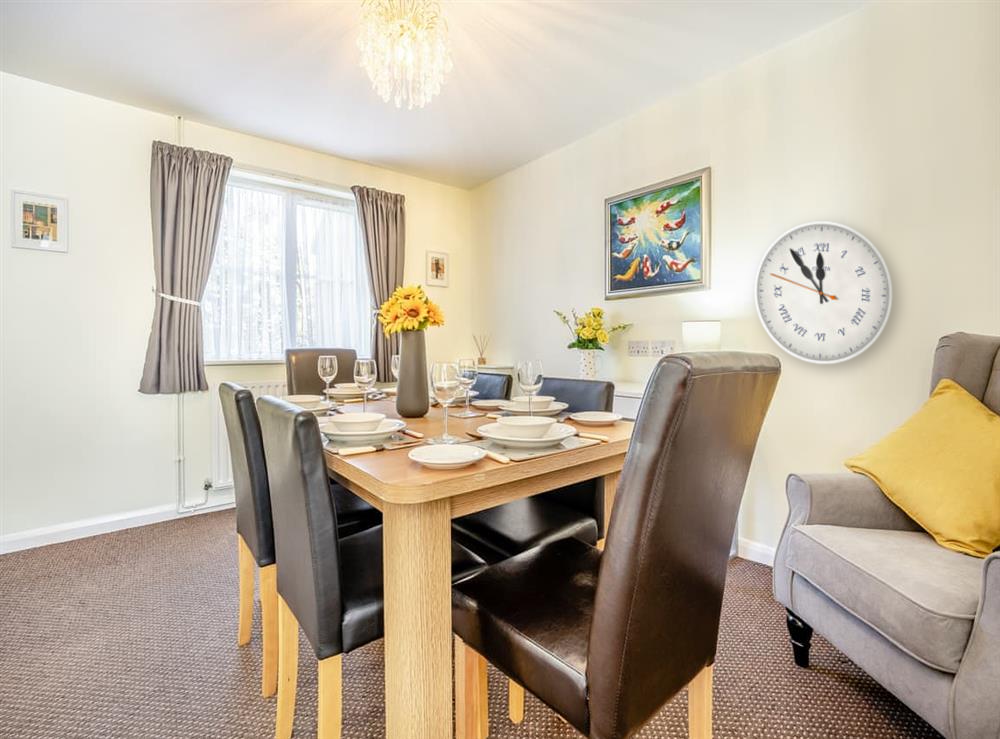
h=11 m=53 s=48
